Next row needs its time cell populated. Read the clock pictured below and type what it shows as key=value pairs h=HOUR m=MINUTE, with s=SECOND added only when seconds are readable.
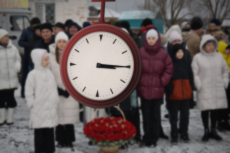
h=3 m=15
